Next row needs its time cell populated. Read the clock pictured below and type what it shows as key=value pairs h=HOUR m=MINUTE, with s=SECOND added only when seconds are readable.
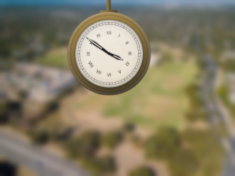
h=3 m=51
